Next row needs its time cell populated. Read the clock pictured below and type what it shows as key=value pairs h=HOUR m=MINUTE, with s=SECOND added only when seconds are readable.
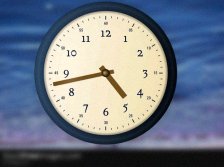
h=4 m=43
